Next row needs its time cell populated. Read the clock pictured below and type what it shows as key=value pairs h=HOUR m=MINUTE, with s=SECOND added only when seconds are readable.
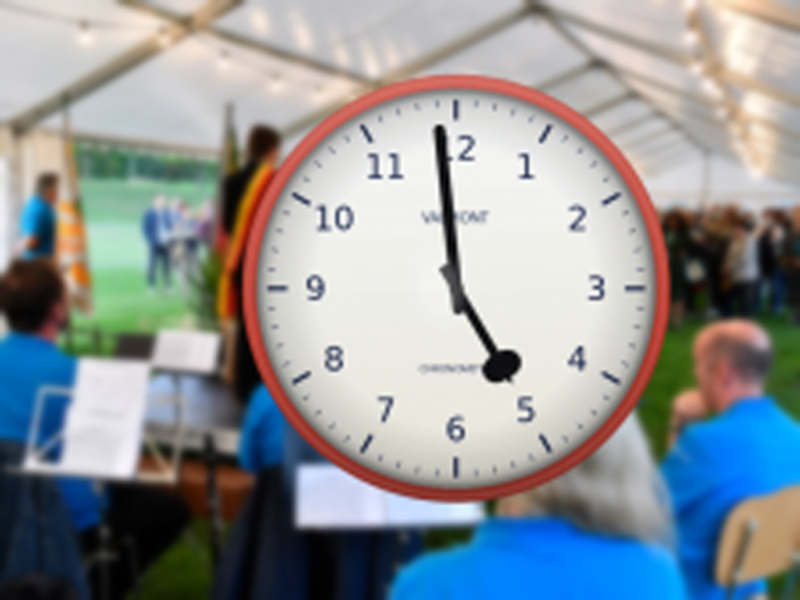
h=4 m=59
